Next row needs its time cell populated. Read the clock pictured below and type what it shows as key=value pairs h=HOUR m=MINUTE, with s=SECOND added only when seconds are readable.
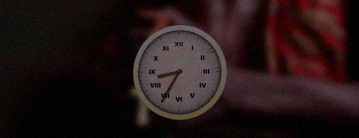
h=8 m=35
